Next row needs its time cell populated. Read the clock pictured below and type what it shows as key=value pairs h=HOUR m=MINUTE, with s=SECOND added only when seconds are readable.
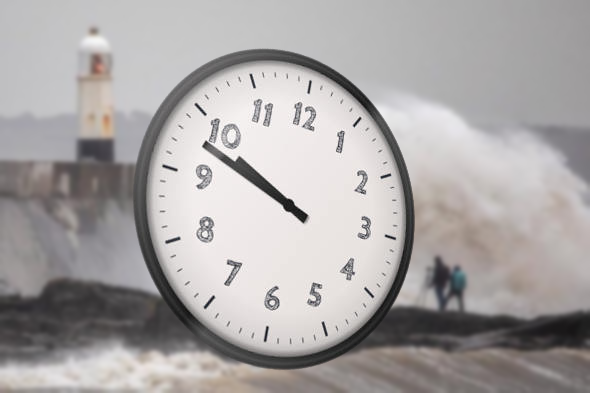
h=9 m=48
